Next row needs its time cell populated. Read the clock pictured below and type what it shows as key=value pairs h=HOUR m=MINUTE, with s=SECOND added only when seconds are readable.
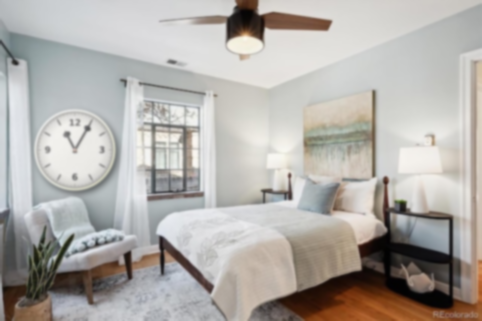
h=11 m=5
